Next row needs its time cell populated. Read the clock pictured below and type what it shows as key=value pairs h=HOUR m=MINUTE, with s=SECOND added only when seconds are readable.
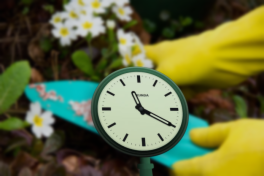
h=11 m=20
